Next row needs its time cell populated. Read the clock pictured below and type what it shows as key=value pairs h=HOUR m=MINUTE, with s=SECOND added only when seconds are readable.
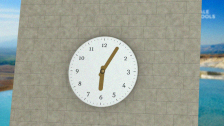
h=6 m=5
